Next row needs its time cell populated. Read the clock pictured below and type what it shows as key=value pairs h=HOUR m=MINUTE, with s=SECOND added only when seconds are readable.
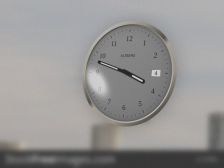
h=3 m=48
